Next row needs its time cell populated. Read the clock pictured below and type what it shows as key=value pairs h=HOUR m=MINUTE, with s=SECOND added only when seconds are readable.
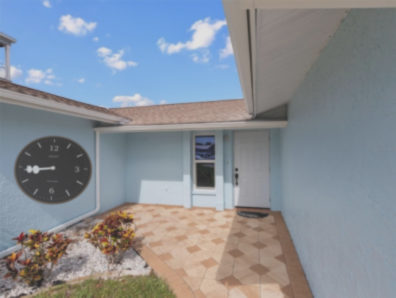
h=8 m=44
